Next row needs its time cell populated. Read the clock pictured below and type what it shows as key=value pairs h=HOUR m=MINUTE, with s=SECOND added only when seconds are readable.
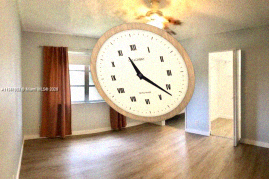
h=11 m=22
